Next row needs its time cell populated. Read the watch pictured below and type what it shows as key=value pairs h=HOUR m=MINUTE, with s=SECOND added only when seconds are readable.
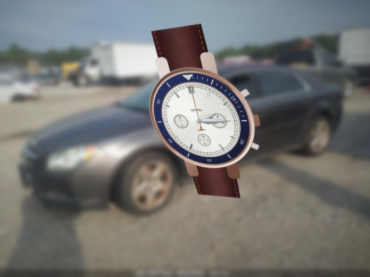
h=2 m=15
